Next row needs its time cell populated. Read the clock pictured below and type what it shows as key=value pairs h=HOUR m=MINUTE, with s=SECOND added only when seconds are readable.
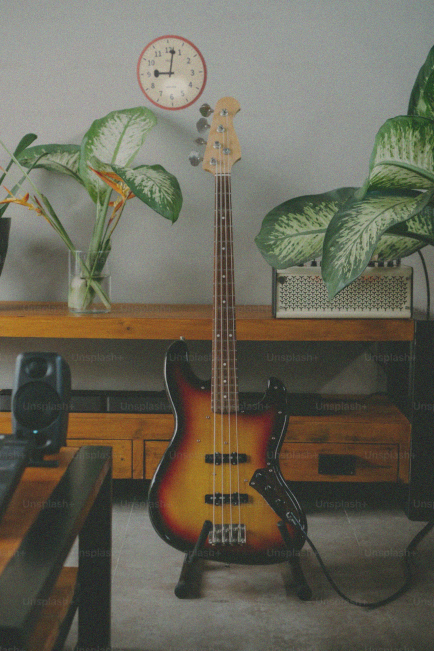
h=9 m=2
